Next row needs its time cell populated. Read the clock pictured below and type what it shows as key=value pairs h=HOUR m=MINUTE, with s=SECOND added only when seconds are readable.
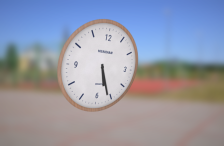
h=5 m=26
